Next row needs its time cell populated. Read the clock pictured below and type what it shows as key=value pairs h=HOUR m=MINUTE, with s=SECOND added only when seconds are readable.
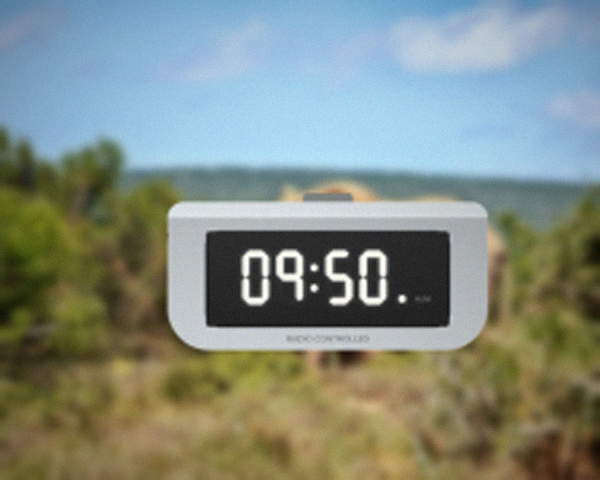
h=9 m=50
